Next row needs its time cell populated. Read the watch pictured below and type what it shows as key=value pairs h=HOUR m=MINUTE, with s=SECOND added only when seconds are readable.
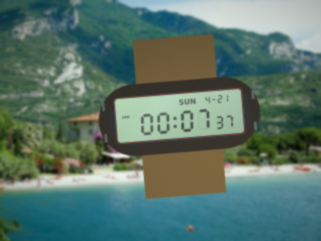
h=0 m=7 s=37
